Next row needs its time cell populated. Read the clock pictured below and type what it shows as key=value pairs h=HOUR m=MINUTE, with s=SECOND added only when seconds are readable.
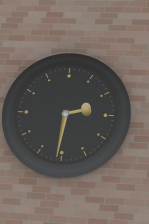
h=2 m=31
